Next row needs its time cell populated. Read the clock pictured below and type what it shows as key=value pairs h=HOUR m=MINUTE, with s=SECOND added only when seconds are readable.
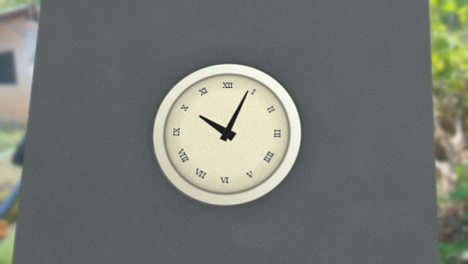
h=10 m=4
